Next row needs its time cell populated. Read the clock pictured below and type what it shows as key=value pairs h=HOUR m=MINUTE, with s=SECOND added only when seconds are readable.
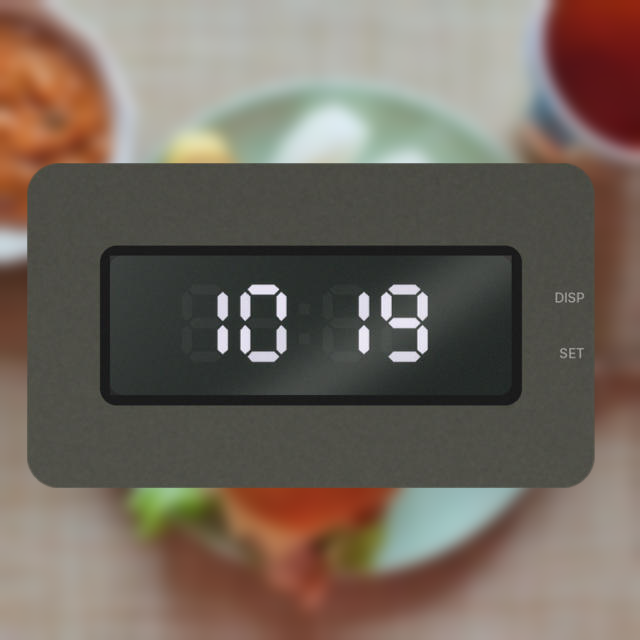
h=10 m=19
